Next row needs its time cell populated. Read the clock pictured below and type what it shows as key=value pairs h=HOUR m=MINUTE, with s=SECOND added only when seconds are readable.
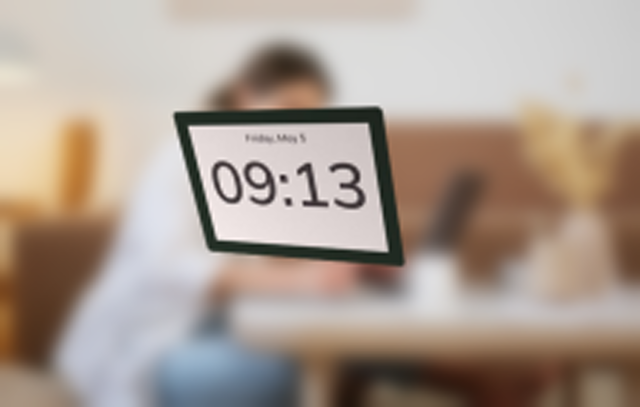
h=9 m=13
